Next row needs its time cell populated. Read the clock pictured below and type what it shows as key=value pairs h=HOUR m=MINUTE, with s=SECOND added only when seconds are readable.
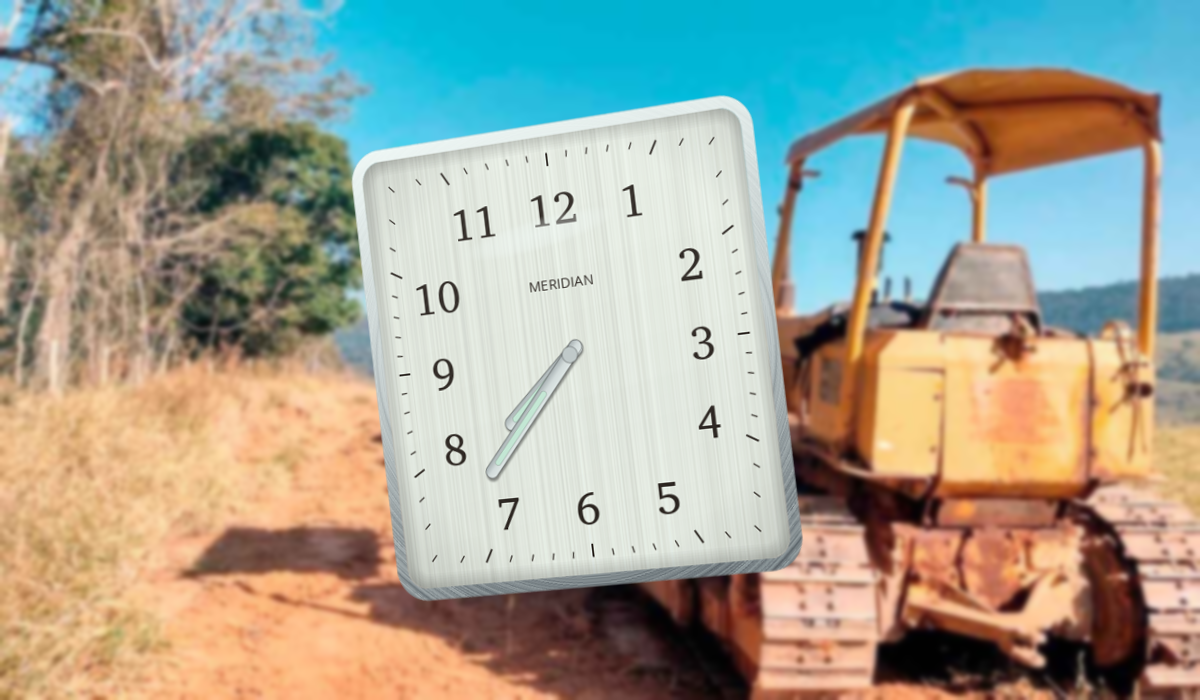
h=7 m=37
